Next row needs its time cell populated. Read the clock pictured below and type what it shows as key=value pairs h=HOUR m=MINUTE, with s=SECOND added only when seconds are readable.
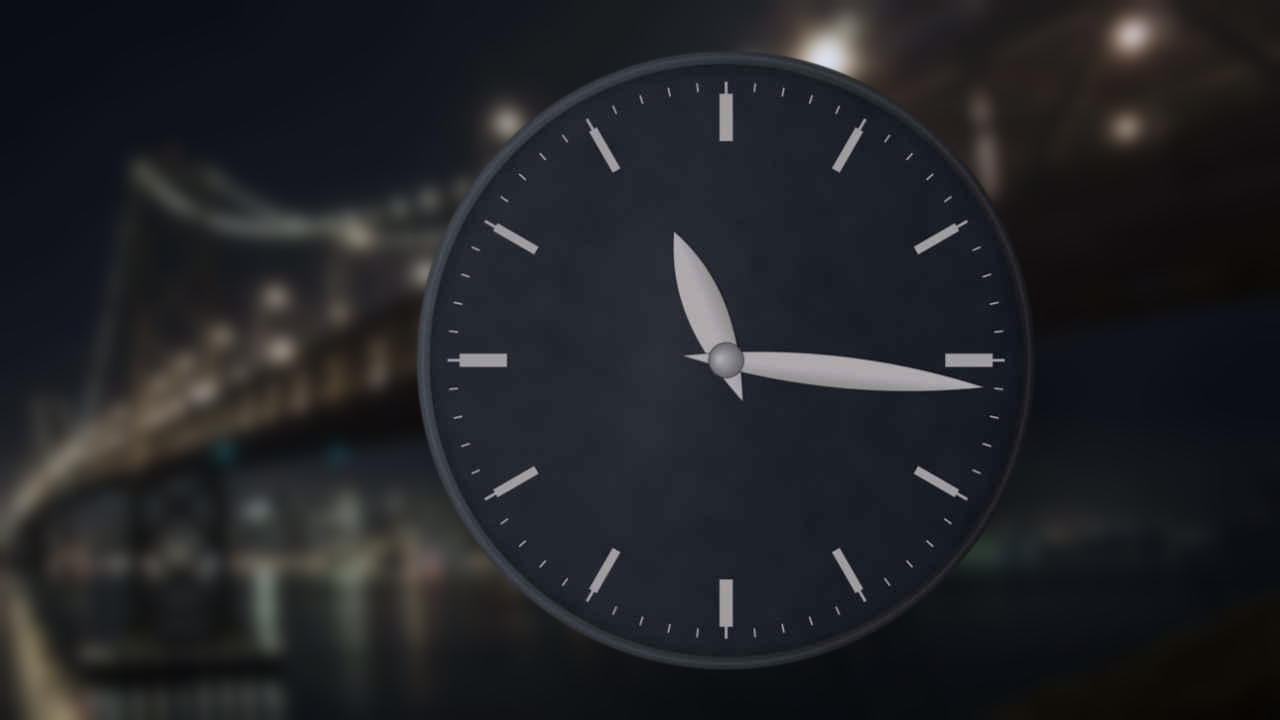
h=11 m=16
